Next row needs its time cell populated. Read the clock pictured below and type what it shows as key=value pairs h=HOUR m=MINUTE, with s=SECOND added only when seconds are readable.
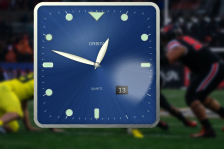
h=12 m=48
